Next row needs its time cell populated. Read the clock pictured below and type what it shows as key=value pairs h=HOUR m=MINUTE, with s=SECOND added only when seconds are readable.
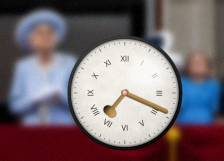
h=7 m=19
